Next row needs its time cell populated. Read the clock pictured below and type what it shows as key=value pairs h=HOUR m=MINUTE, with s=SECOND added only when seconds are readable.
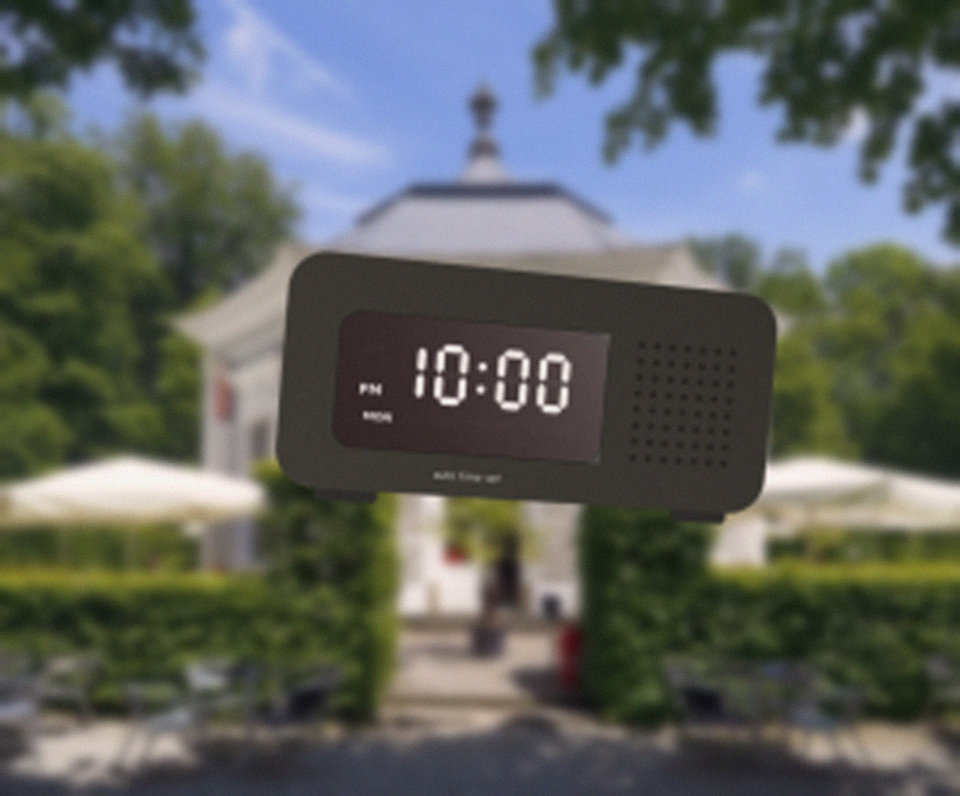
h=10 m=0
